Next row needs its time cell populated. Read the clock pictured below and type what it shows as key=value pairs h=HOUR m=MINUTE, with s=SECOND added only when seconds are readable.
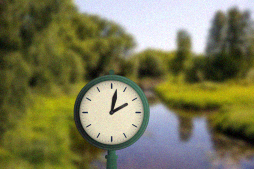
h=2 m=2
